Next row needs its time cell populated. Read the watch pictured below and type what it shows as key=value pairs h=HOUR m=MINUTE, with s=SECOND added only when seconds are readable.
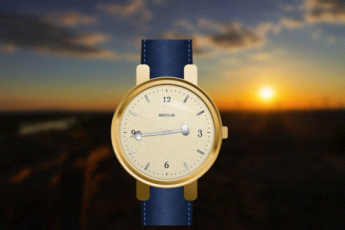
h=2 m=44
